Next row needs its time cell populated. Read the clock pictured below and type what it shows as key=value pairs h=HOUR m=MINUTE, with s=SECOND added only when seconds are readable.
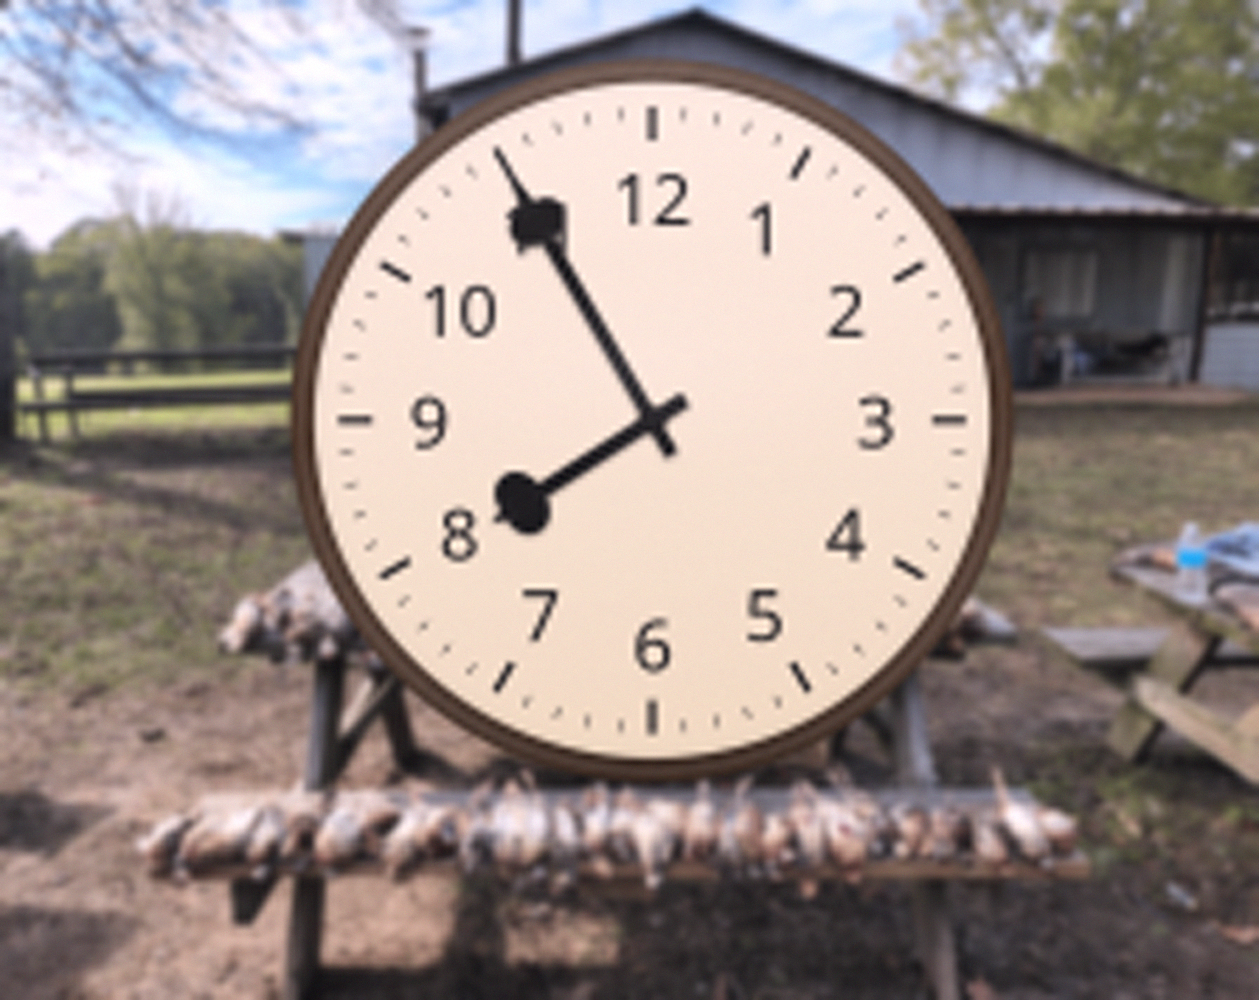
h=7 m=55
